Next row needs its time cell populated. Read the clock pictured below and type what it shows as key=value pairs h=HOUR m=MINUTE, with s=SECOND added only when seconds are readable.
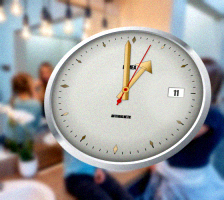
h=12 m=59 s=3
